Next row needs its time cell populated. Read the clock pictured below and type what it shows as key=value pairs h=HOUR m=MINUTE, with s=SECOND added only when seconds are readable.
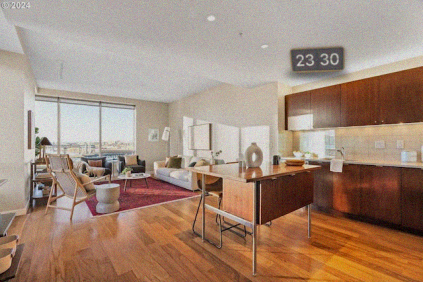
h=23 m=30
